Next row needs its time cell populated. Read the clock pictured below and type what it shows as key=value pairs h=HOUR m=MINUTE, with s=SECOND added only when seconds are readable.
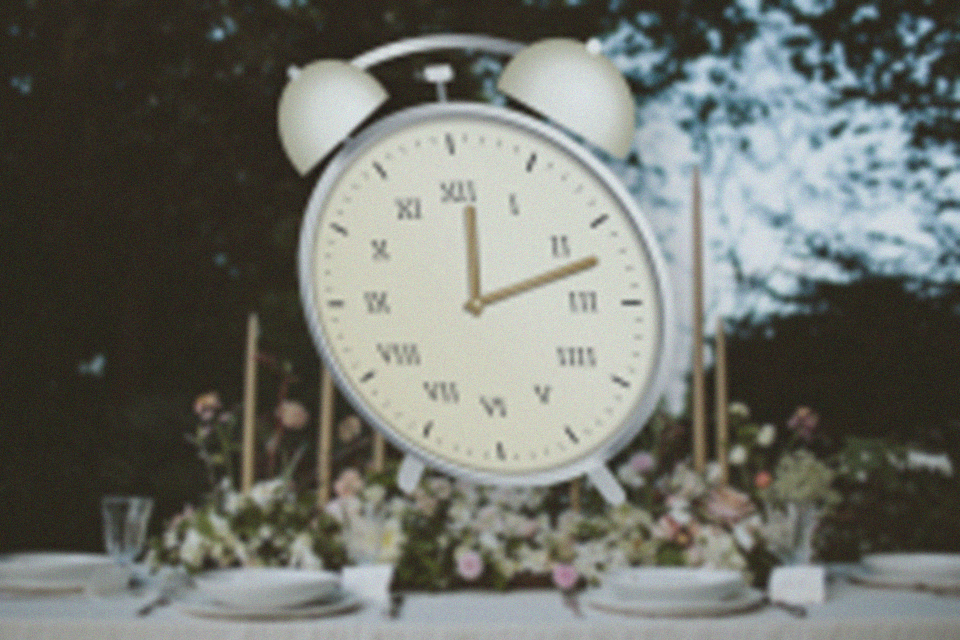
h=12 m=12
